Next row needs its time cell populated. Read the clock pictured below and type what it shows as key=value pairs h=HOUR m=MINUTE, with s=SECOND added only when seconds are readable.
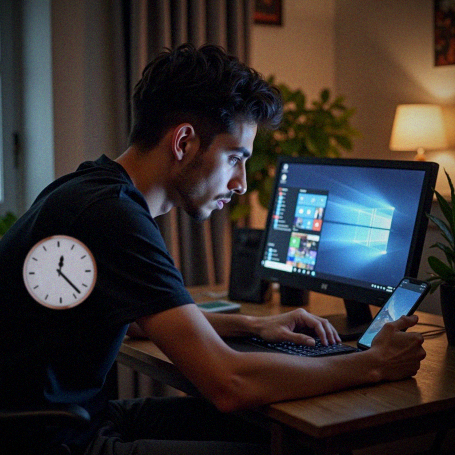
h=12 m=23
